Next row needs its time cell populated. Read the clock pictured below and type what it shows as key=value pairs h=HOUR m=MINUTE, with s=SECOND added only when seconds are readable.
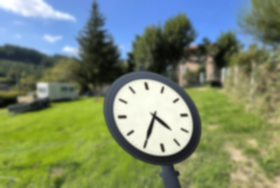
h=4 m=35
